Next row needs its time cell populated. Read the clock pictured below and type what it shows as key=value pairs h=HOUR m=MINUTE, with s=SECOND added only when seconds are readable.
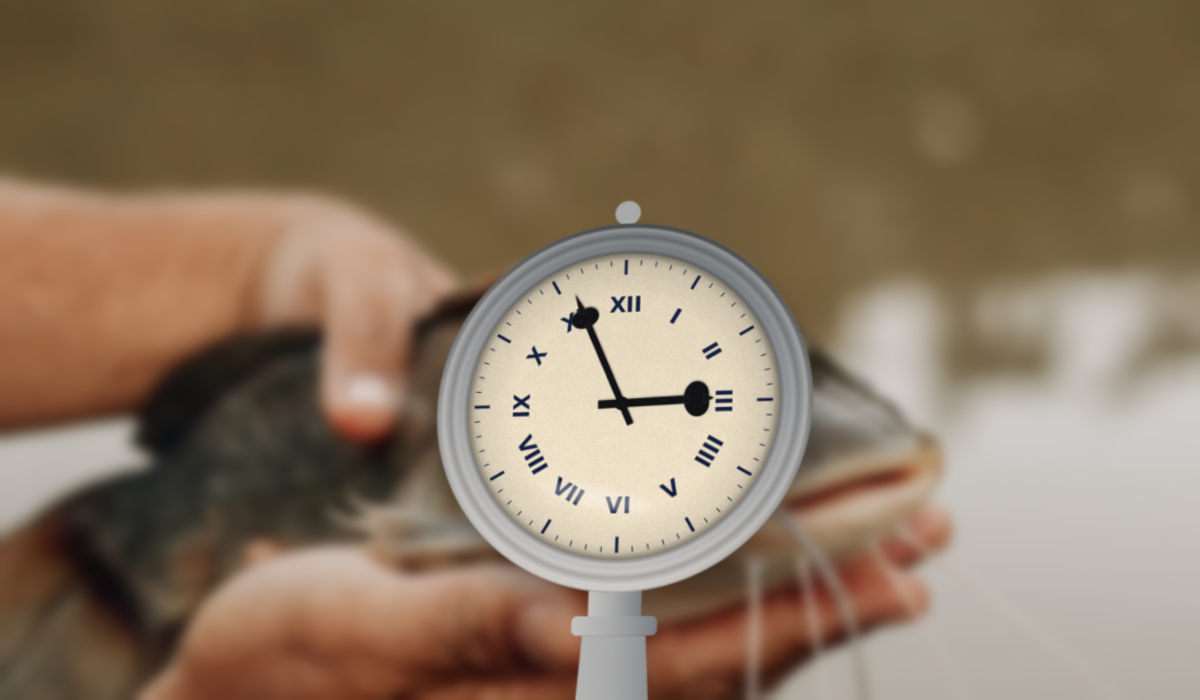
h=2 m=56
